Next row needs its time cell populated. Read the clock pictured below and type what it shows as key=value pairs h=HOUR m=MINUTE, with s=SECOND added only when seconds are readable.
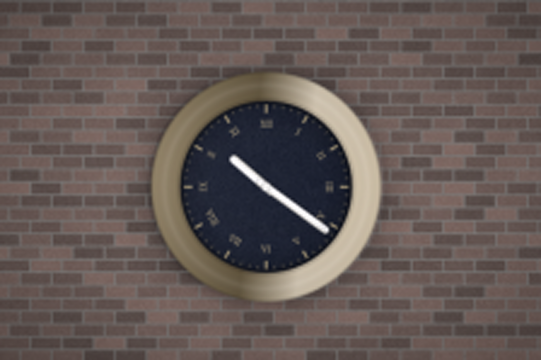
h=10 m=21
